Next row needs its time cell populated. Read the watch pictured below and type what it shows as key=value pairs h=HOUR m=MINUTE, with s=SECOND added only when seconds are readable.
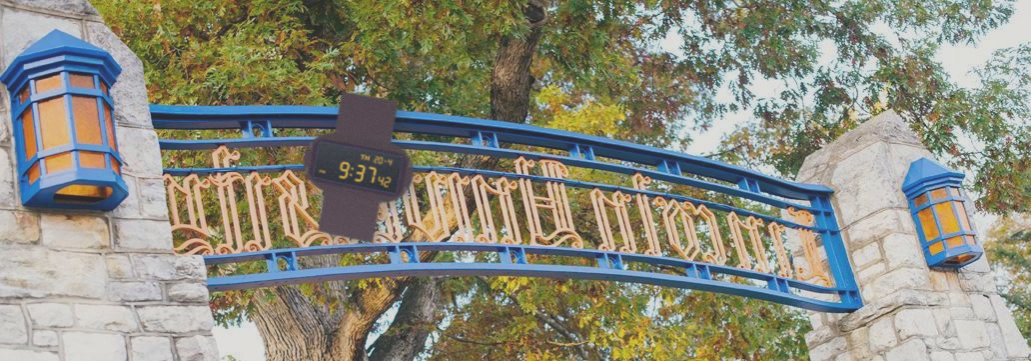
h=9 m=37 s=42
